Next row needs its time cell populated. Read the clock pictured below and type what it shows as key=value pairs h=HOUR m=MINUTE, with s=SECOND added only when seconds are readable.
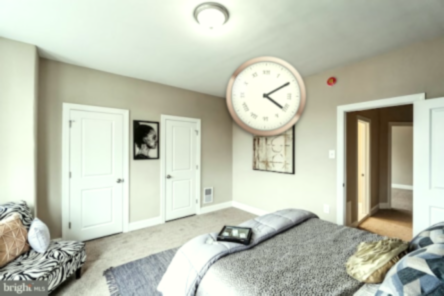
h=4 m=10
